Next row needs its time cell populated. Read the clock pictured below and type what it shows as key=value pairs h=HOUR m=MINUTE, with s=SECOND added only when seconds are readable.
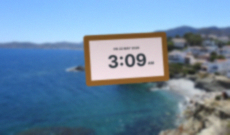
h=3 m=9
